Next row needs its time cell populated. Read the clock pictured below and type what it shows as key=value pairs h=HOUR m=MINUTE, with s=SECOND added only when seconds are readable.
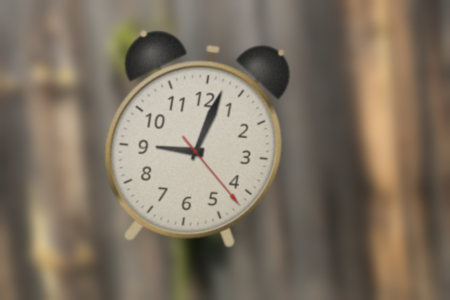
h=9 m=2 s=22
